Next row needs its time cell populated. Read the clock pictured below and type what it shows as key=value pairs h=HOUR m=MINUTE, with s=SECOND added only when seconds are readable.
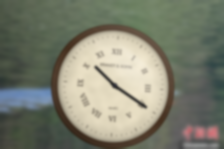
h=10 m=20
